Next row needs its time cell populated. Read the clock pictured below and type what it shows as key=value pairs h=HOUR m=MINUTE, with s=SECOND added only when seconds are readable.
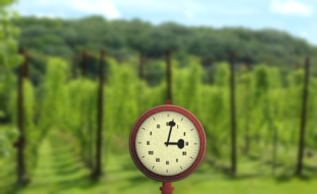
h=3 m=2
